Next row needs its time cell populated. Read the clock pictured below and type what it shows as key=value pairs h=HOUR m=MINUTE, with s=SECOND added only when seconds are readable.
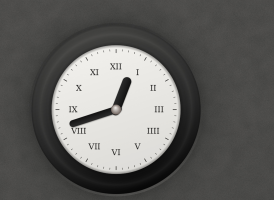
h=12 m=42
